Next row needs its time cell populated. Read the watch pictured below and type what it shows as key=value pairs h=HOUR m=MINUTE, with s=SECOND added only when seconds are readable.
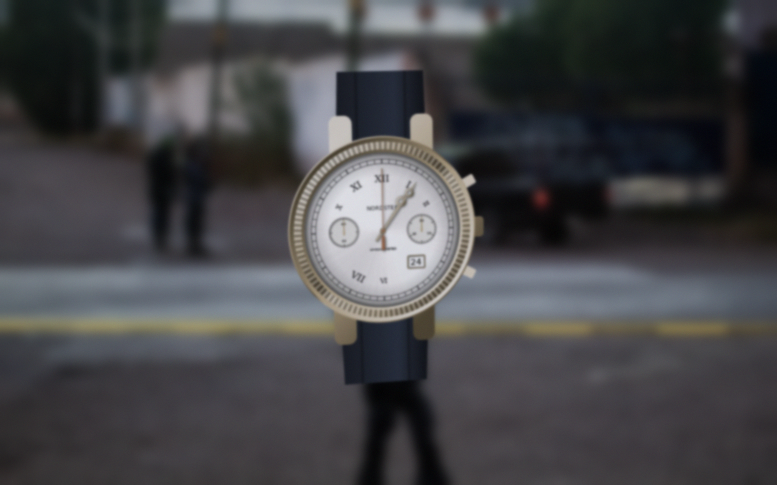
h=1 m=6
